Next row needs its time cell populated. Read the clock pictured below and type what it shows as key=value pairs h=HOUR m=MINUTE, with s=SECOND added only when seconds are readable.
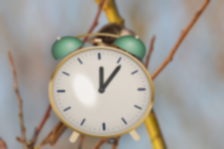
h=12 m=6
